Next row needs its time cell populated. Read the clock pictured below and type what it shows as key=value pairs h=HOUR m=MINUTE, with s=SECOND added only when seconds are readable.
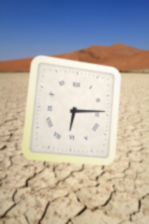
h=6 m=14
